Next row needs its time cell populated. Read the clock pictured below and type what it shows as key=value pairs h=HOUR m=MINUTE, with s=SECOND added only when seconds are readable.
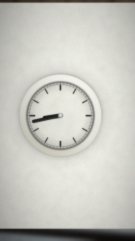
h=8 m=43
